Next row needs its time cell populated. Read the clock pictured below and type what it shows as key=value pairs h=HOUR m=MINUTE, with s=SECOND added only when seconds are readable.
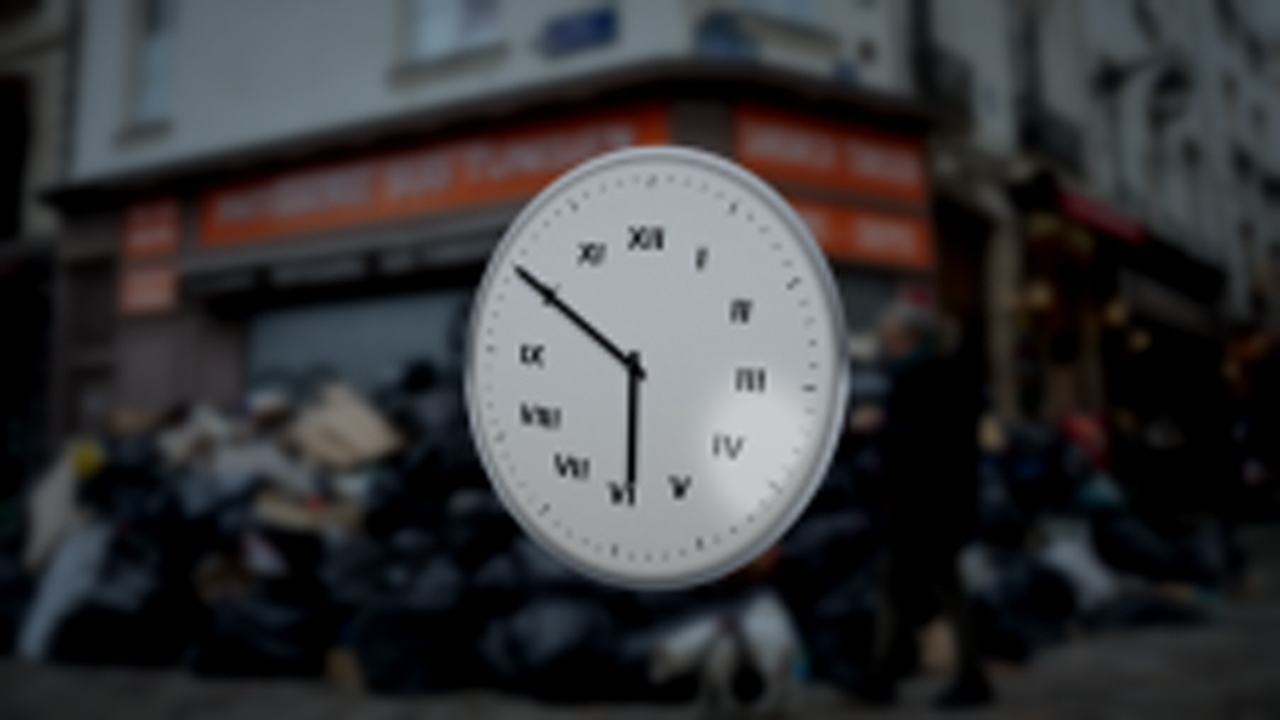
h=5 m=50
